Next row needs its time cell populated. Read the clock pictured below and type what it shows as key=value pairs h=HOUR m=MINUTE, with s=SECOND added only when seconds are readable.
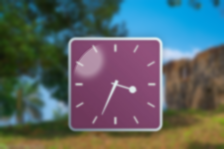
h=3 m=34
